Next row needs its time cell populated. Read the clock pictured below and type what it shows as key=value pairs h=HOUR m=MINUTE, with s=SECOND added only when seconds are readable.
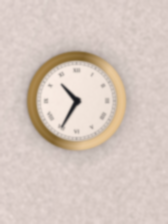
h=10 m=35
